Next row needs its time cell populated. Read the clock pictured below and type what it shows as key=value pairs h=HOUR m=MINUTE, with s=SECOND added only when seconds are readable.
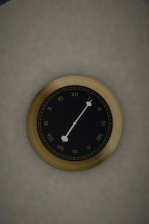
h=7 m=6
